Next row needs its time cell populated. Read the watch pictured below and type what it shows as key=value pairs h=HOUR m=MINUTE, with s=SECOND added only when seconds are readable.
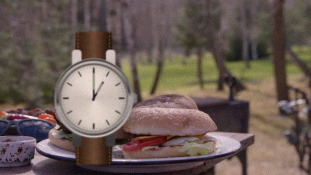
h=1 m=0
